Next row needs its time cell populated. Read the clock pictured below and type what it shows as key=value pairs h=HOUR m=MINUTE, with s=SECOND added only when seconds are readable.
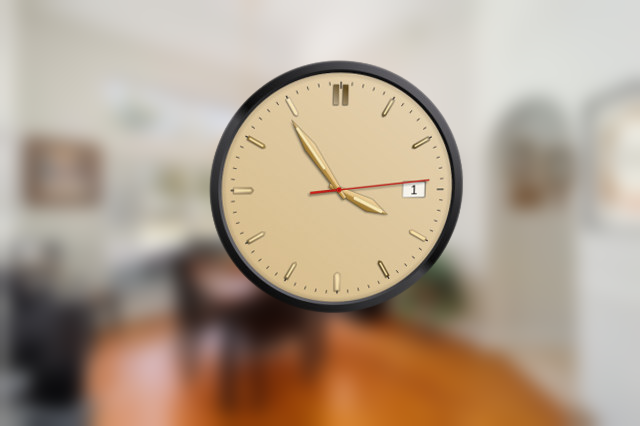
h=3 m=54 s=14
